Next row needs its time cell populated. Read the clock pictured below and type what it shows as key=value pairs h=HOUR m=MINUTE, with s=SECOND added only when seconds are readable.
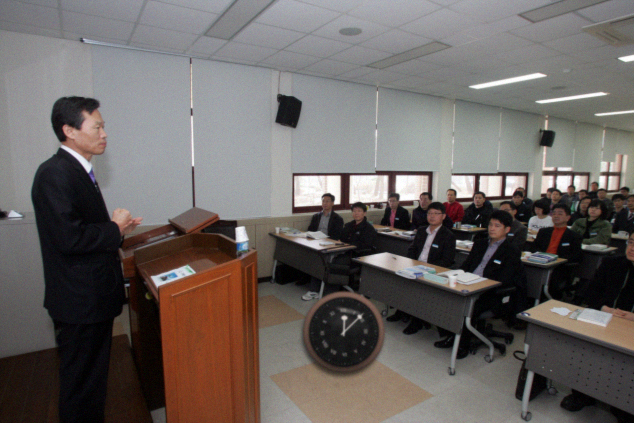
h=12 m=8
